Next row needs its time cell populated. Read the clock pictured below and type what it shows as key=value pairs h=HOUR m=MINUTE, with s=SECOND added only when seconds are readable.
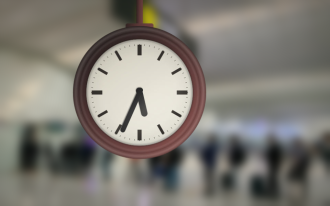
h=5 m=34
